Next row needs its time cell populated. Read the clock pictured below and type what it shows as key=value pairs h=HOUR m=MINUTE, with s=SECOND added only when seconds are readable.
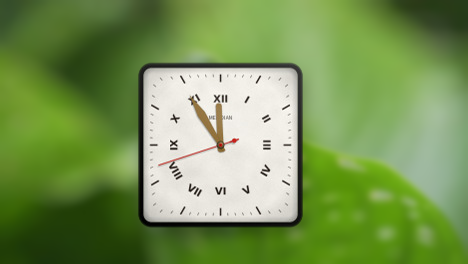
h=11 m=54 s=42
